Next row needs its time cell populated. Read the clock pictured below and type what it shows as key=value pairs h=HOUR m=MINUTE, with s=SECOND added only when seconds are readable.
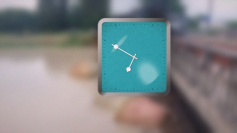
h=6 m=50
